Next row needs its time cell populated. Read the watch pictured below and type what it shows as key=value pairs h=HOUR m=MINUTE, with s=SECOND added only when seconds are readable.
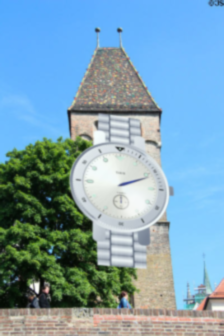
h=2 m=11
